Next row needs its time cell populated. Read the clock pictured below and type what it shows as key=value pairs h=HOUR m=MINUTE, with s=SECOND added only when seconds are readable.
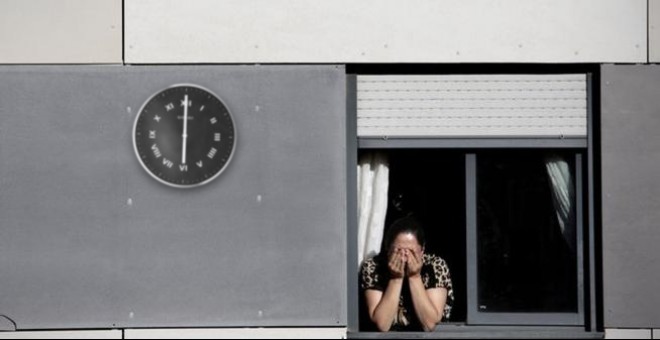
h=6 m=0
